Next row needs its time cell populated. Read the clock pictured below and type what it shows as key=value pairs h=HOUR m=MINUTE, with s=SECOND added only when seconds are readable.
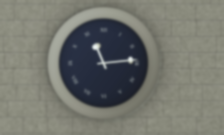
h=11 m=14
